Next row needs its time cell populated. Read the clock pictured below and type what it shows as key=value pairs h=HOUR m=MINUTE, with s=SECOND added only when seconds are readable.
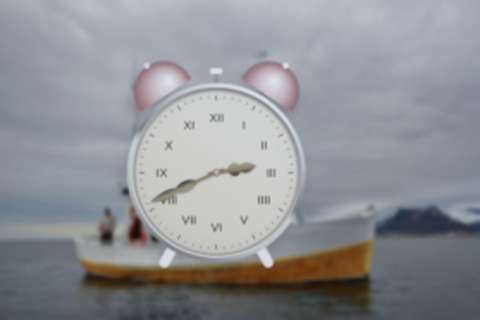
h=2 m=41
